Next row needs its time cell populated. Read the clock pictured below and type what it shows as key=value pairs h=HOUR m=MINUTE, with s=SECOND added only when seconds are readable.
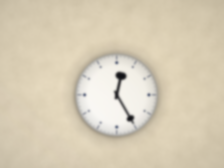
h=12 m=25
